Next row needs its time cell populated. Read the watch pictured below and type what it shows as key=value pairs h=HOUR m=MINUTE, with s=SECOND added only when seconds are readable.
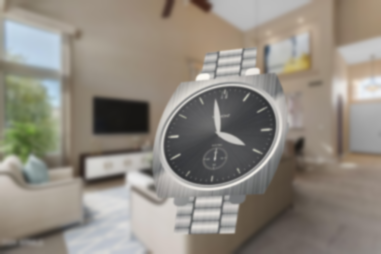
h=3 m=58
